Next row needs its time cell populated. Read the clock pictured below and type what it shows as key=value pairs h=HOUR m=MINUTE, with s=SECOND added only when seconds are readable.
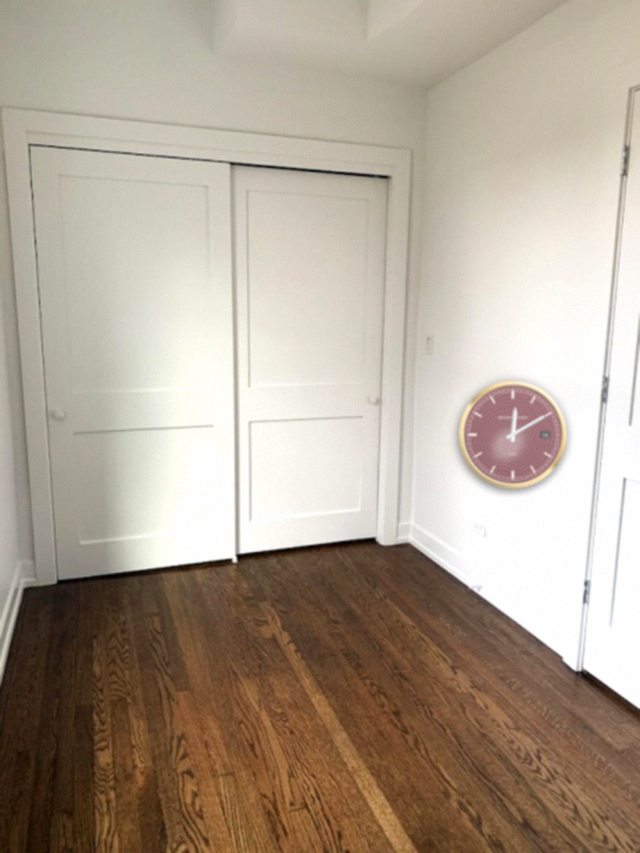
h=12 m=10
